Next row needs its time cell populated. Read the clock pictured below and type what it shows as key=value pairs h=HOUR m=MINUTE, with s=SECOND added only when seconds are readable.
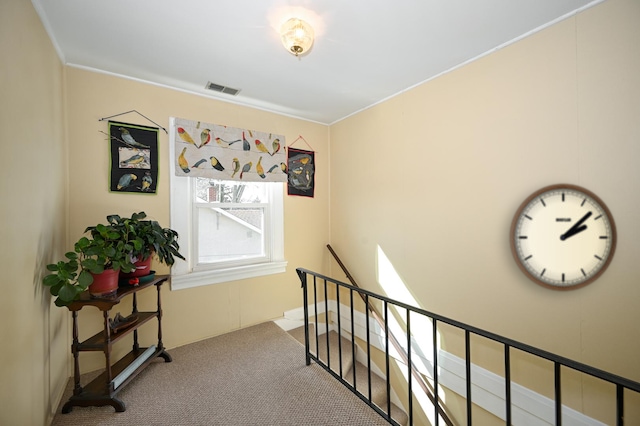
h=2 m=8
